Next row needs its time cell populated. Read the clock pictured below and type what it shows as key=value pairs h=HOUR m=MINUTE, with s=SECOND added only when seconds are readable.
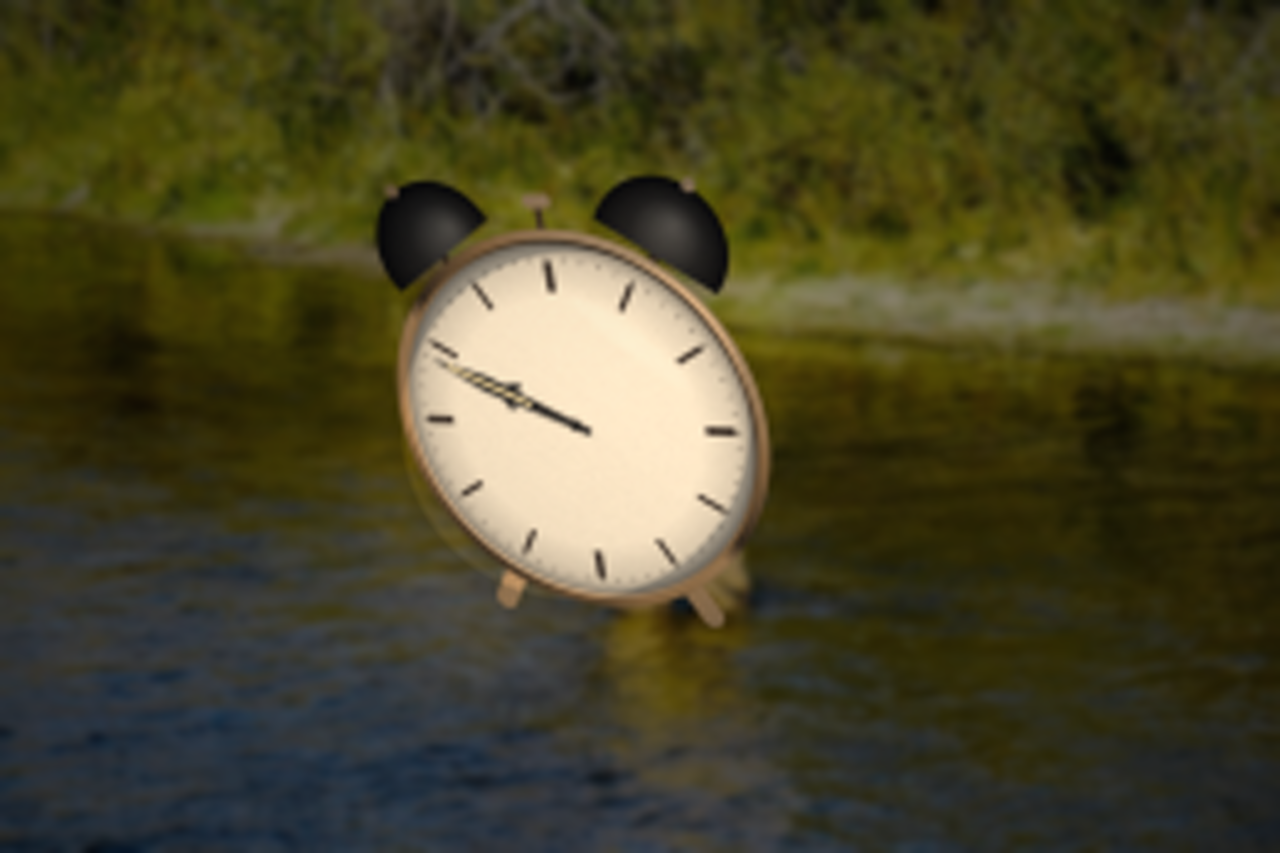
h=9 m=49
